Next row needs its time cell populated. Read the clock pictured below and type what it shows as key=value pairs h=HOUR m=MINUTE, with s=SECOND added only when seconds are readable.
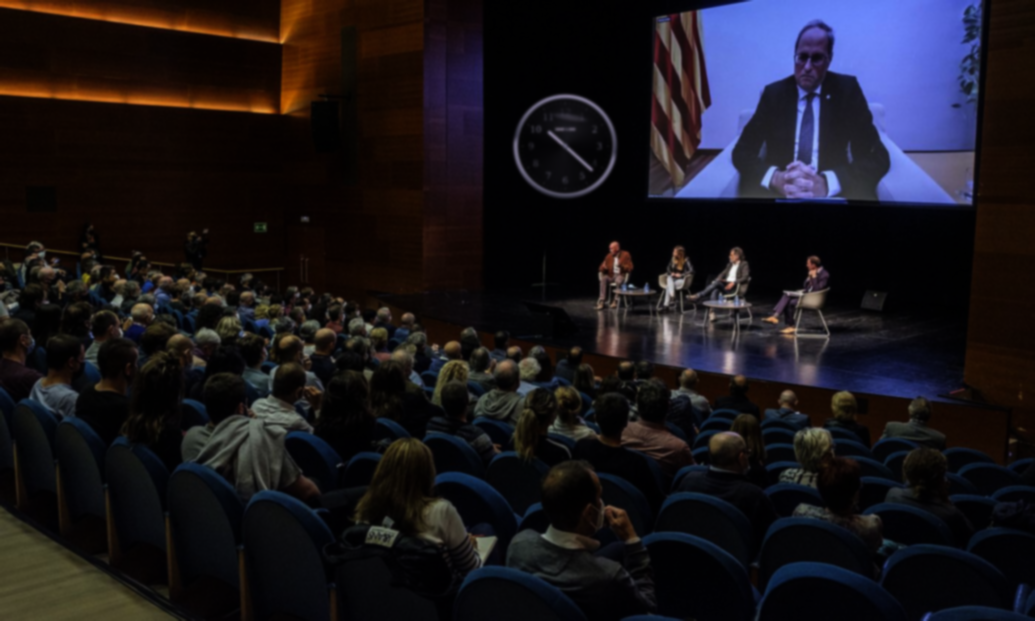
h=10 m=22
